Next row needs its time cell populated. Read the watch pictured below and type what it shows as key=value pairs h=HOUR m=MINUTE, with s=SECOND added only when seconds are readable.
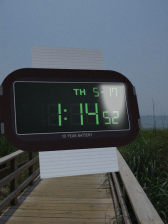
h=1 m=14 s=52
